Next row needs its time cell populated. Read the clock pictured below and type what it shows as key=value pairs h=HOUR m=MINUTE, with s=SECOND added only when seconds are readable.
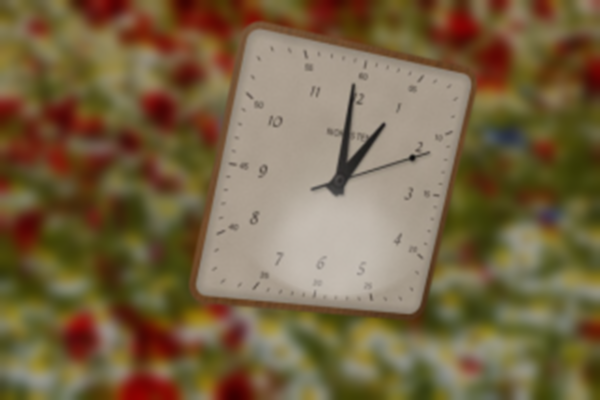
h=12 m=59 s=11
